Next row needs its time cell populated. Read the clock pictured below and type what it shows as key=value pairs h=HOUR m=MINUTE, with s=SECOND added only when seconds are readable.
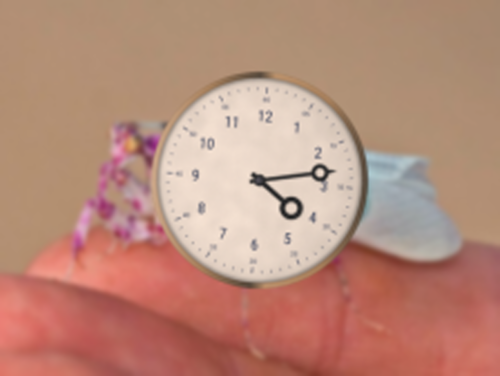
h=4 m=13
